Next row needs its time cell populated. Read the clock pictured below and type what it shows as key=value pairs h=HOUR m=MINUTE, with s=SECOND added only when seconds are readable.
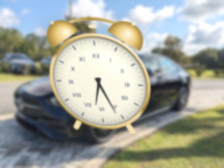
h=6 m=26
